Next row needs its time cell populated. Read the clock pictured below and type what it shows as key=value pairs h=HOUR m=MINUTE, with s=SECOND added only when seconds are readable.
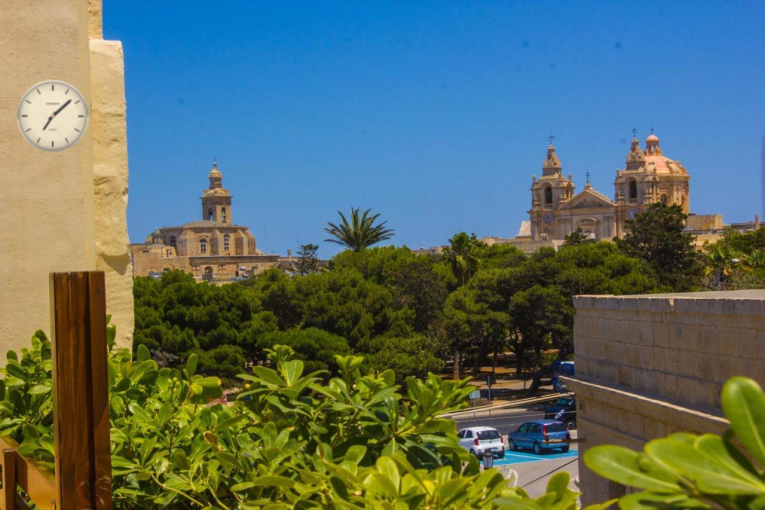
h=7 m=8
